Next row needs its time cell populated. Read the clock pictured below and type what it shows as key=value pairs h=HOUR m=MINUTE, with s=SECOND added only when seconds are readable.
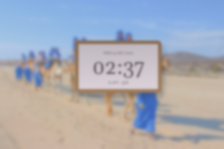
h=2 m=37
